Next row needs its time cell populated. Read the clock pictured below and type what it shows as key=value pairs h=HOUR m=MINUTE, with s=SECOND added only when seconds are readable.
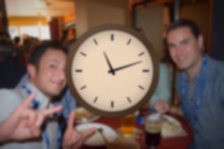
h=11 m=12
